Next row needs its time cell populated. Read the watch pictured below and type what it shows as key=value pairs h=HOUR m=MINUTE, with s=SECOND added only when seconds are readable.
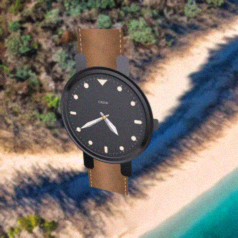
h=4 m=40
